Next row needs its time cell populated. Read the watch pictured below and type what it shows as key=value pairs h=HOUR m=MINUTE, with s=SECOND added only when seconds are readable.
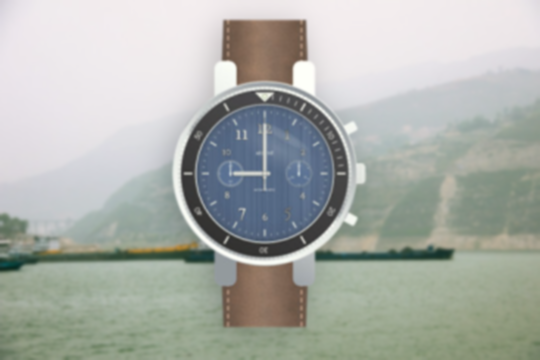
h=9 m=0
